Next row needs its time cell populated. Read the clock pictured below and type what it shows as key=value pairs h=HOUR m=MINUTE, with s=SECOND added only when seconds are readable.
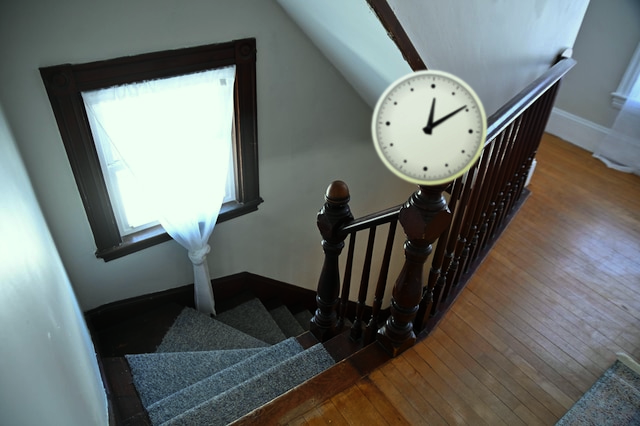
h=12 m=9
